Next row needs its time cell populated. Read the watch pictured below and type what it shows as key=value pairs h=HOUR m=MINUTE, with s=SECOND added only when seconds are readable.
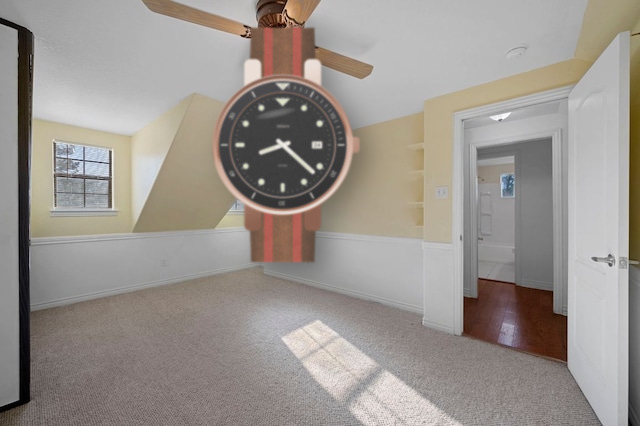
h=8 m=22
